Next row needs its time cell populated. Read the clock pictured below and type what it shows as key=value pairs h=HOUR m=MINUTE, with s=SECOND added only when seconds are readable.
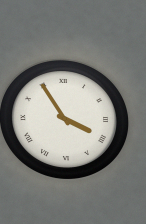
h=3 m=55
